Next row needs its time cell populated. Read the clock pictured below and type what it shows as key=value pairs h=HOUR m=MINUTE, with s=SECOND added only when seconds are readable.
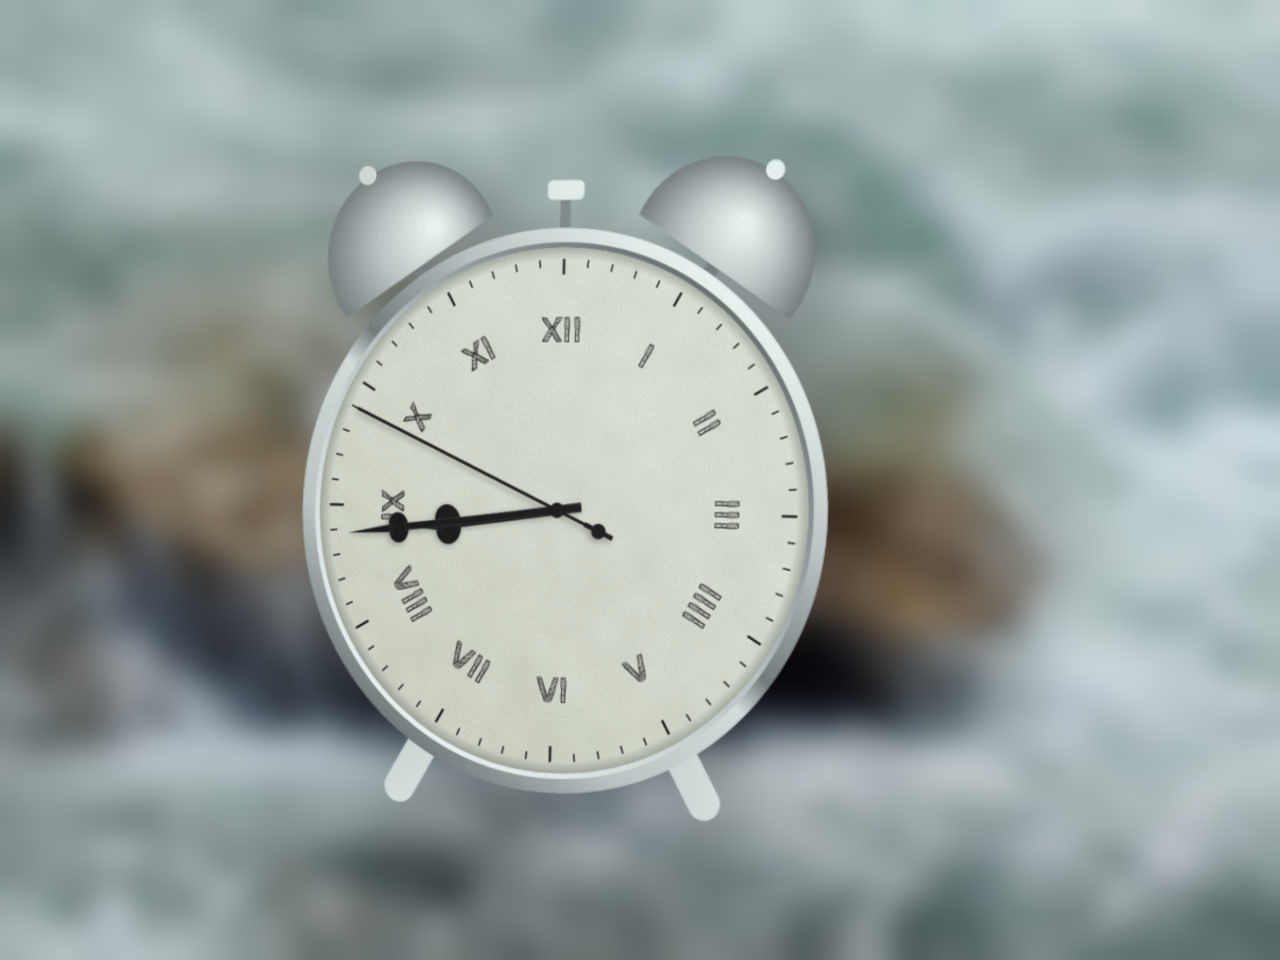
h=8 m=43 s=49
